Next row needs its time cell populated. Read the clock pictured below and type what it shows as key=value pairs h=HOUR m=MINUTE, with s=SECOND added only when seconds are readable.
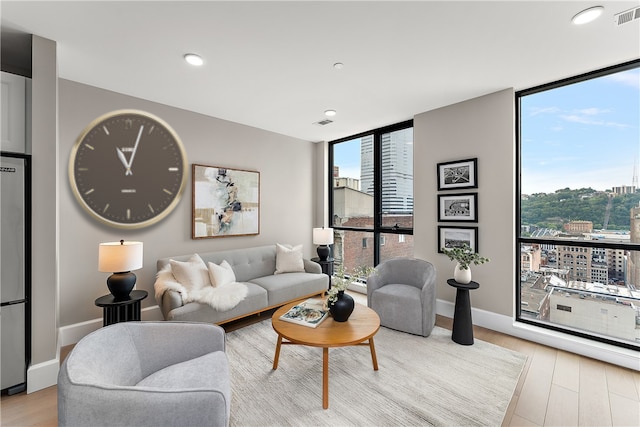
h=11 m=3
